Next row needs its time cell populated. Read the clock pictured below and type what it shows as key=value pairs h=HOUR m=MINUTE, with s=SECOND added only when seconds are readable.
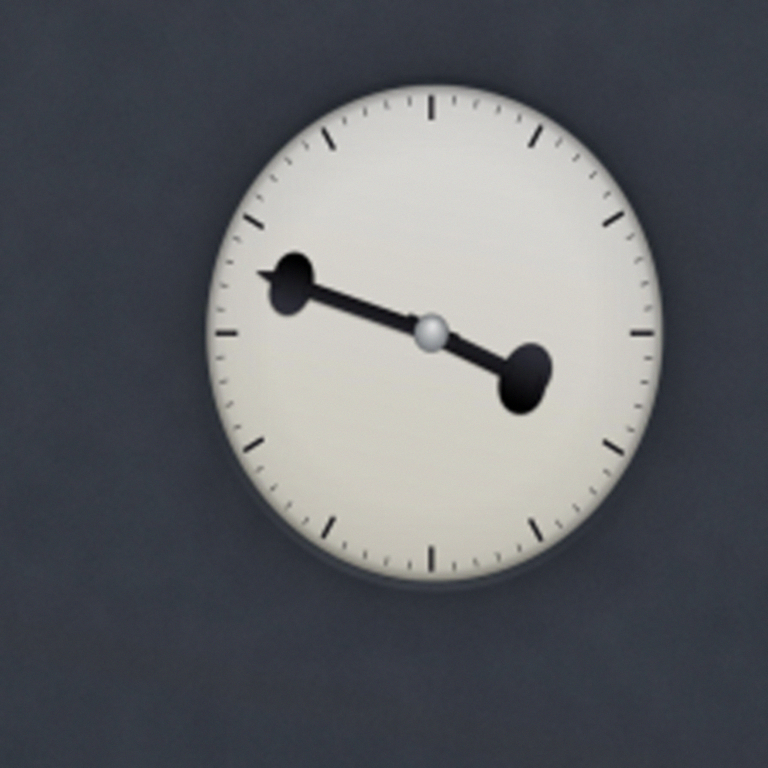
h=3 m=48
